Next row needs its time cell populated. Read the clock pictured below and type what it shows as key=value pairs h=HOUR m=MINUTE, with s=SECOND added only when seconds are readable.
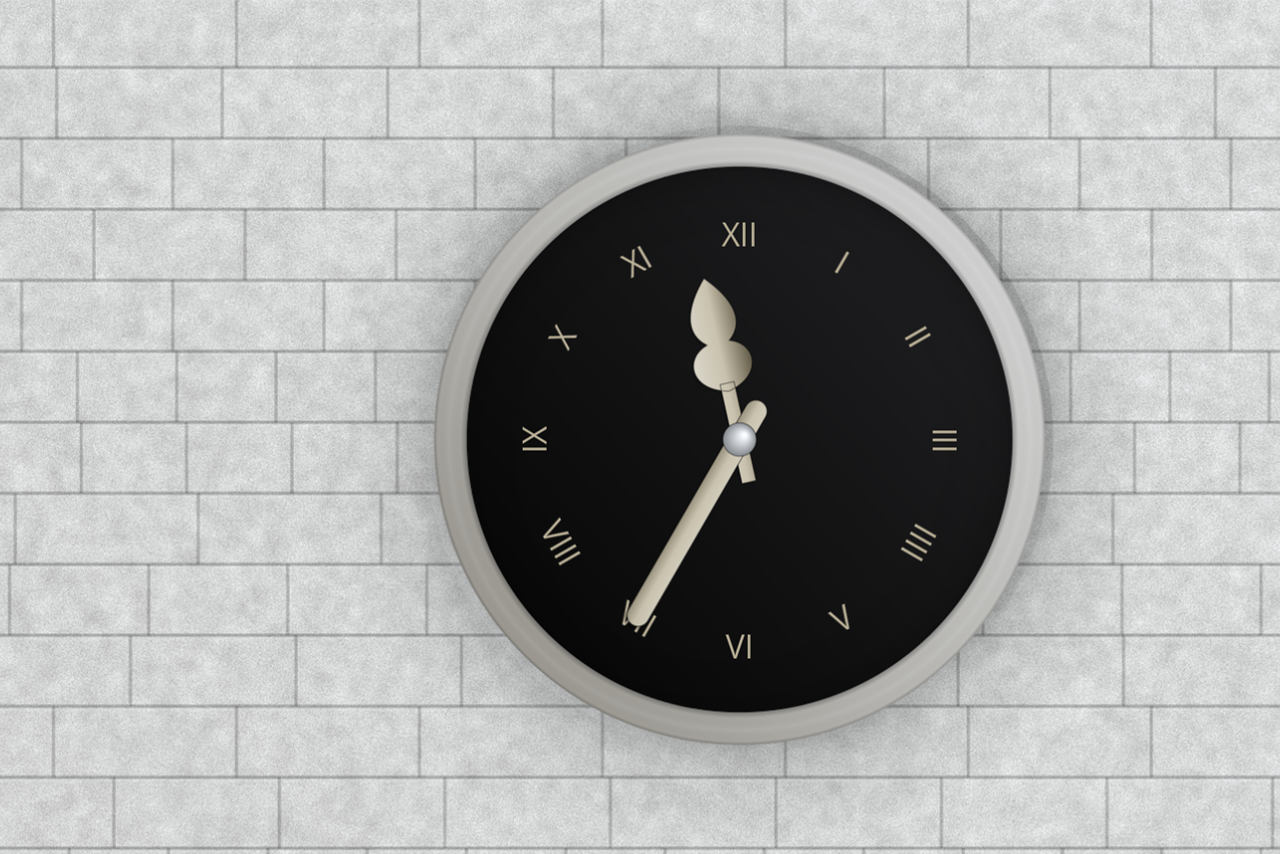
h=11 m=35
